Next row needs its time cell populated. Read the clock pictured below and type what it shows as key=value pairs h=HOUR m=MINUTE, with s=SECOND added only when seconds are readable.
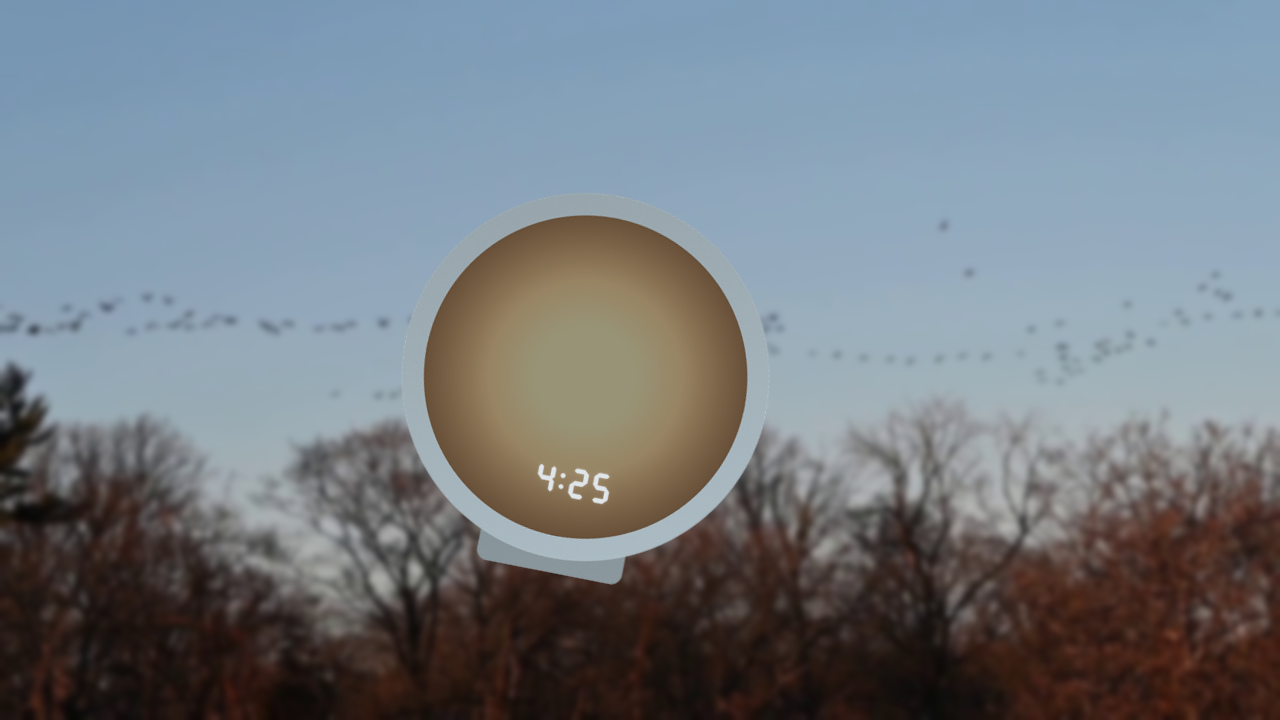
h=4 m=25
